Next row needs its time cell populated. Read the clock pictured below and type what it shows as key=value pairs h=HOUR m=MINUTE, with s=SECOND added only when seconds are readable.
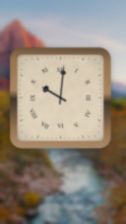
h=10 m=1
